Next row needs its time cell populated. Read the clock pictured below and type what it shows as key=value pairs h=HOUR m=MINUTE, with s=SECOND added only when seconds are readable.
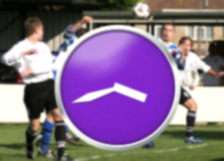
h=3 m=42
